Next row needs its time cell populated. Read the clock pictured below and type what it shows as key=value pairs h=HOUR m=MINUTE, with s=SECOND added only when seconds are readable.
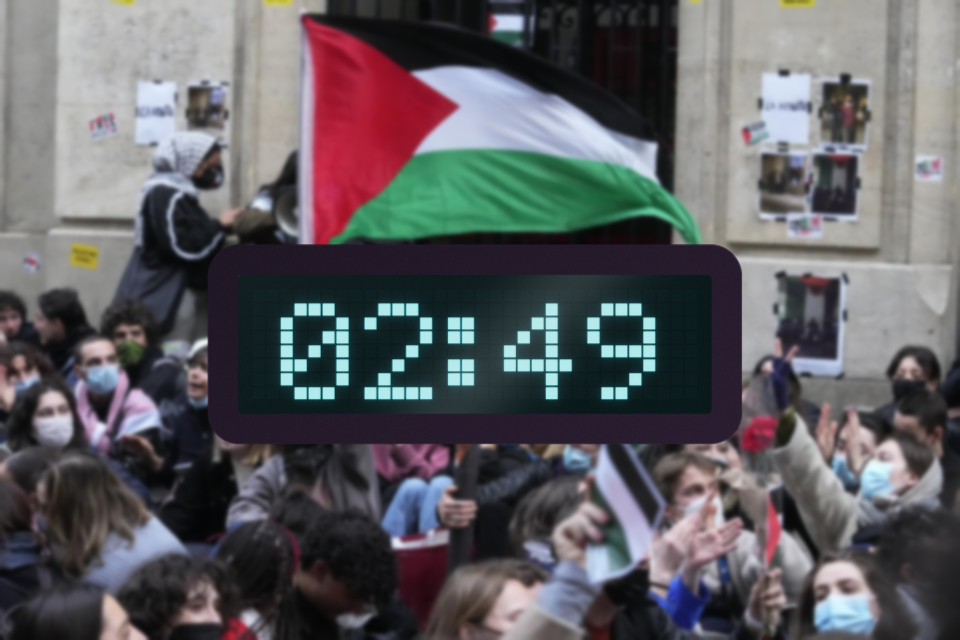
h=2 m=49
